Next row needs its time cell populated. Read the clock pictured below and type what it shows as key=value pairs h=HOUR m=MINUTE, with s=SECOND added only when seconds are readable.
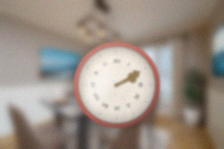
h=2 m=10
